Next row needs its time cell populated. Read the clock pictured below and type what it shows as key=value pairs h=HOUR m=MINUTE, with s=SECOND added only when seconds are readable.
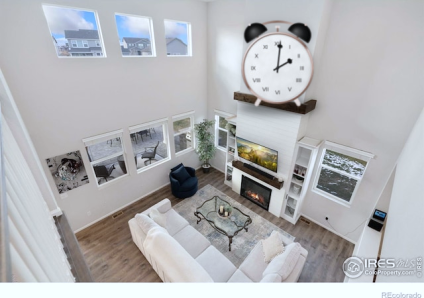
h=2 m=1
